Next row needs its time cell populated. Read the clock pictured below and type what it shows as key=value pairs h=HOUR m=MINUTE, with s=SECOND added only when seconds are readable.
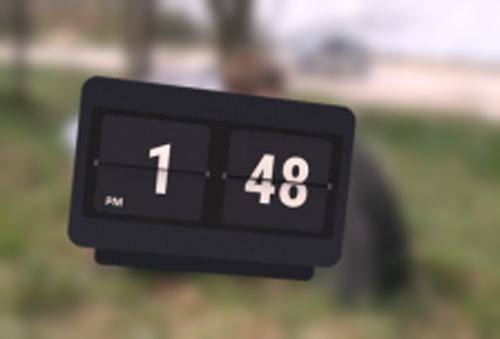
h=1 m=48
